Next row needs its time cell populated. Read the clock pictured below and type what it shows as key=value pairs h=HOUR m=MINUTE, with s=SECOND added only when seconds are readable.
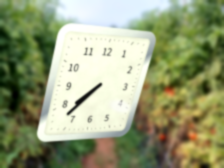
h=7 m=37
